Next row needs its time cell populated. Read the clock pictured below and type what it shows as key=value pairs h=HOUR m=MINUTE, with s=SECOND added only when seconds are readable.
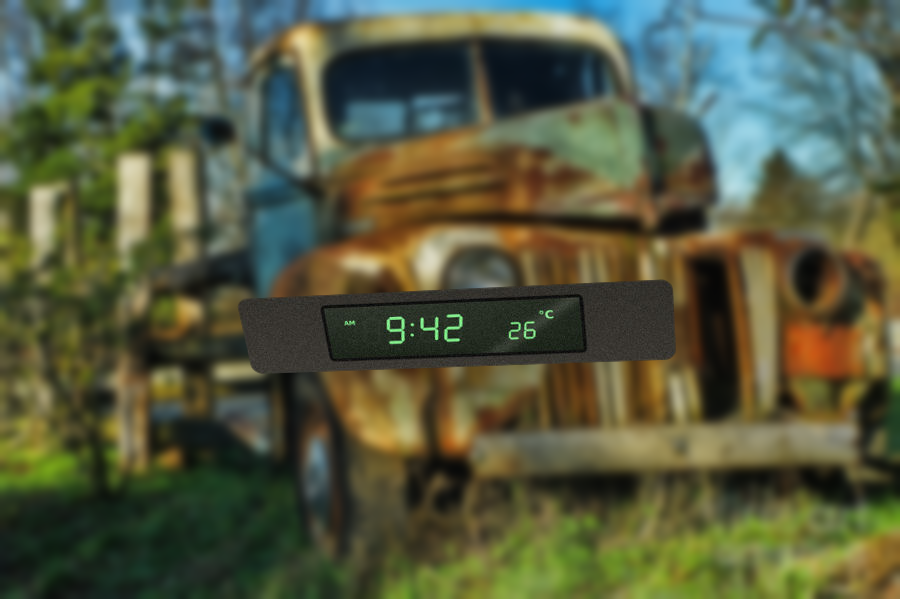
h=9 m=42
